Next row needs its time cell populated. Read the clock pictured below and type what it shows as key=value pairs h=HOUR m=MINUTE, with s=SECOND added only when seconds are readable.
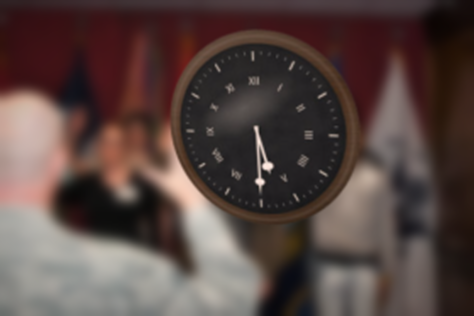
h=5 m=30
